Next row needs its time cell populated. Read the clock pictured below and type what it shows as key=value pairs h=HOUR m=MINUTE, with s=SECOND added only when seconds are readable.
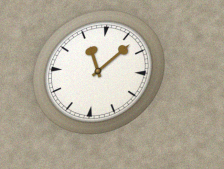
h=11 m=7
